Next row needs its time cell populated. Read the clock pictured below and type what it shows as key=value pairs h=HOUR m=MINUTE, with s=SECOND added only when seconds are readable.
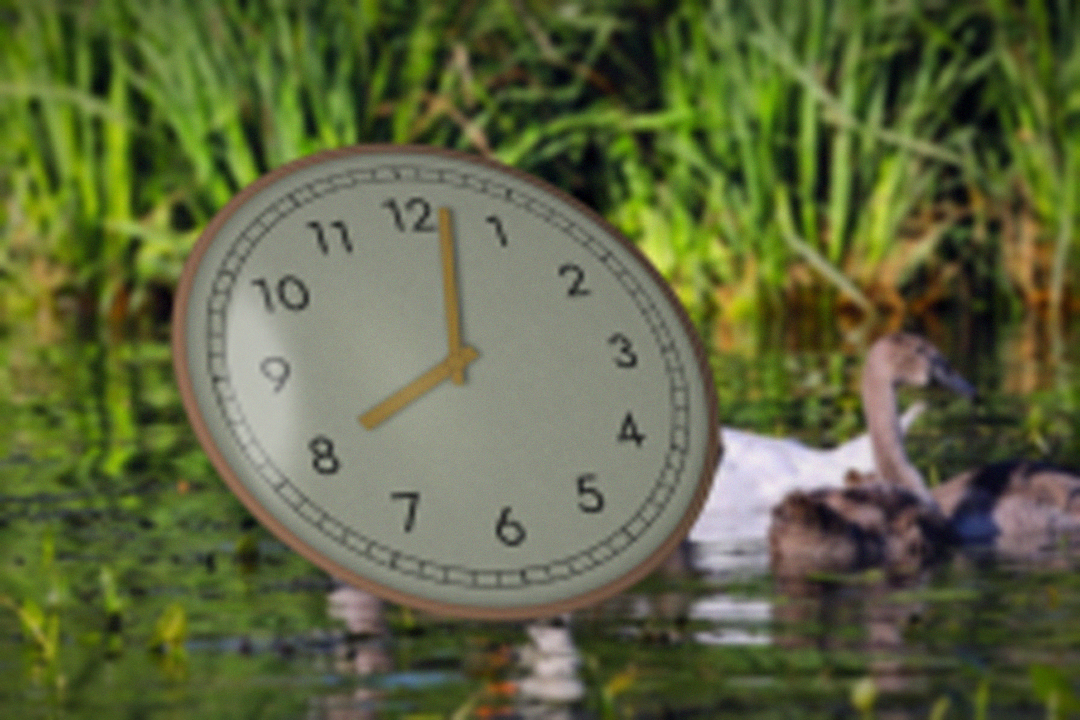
h=8 m=2
